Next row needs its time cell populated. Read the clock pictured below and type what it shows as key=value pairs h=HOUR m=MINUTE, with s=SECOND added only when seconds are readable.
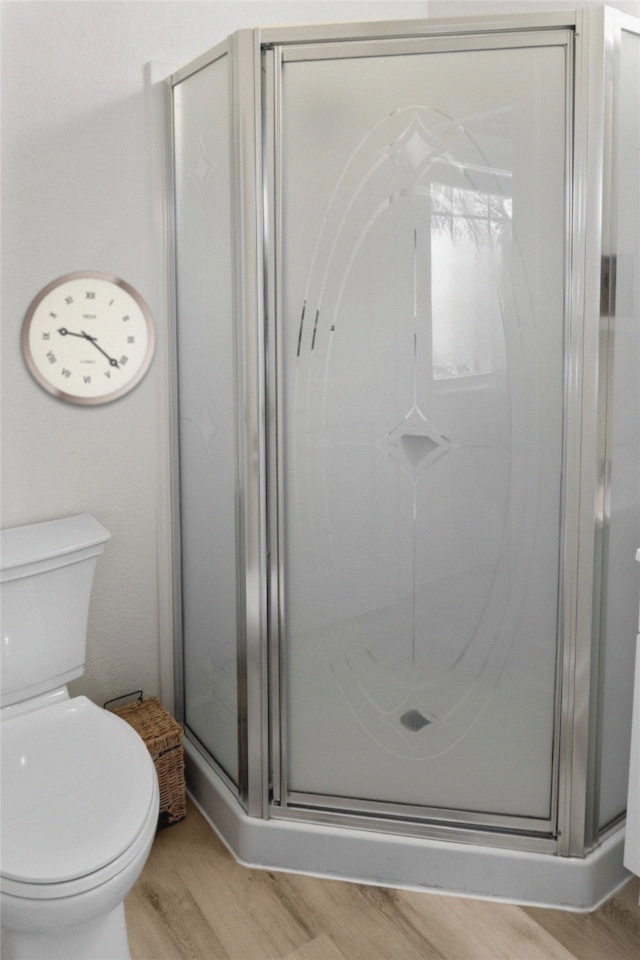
h=9 m=22
